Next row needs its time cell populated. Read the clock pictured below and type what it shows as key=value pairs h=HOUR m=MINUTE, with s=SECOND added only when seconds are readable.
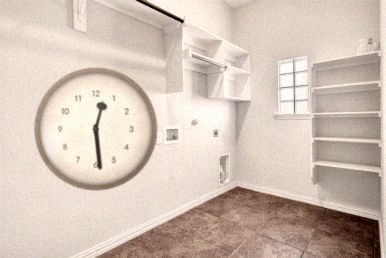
h=12 m=29
